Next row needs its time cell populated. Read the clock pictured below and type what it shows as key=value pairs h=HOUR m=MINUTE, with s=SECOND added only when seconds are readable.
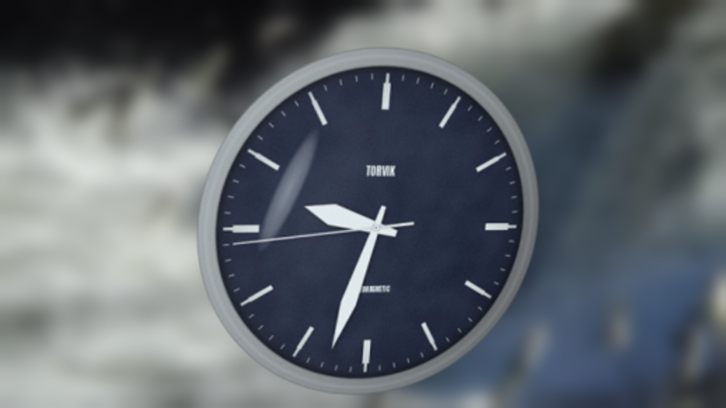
h=9 m=32 s=44
